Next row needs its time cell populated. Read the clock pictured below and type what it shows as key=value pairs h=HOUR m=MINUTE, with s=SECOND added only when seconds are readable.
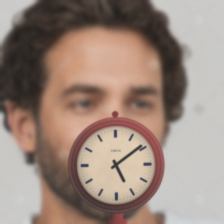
h=5 m=9
